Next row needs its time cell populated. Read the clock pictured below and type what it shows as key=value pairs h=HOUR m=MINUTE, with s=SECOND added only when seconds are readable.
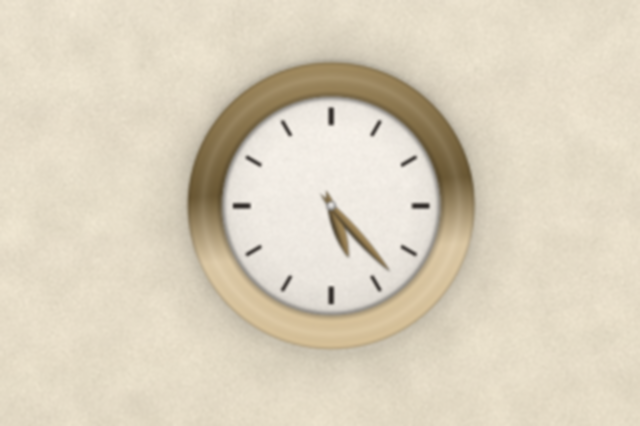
h=5 m=23
